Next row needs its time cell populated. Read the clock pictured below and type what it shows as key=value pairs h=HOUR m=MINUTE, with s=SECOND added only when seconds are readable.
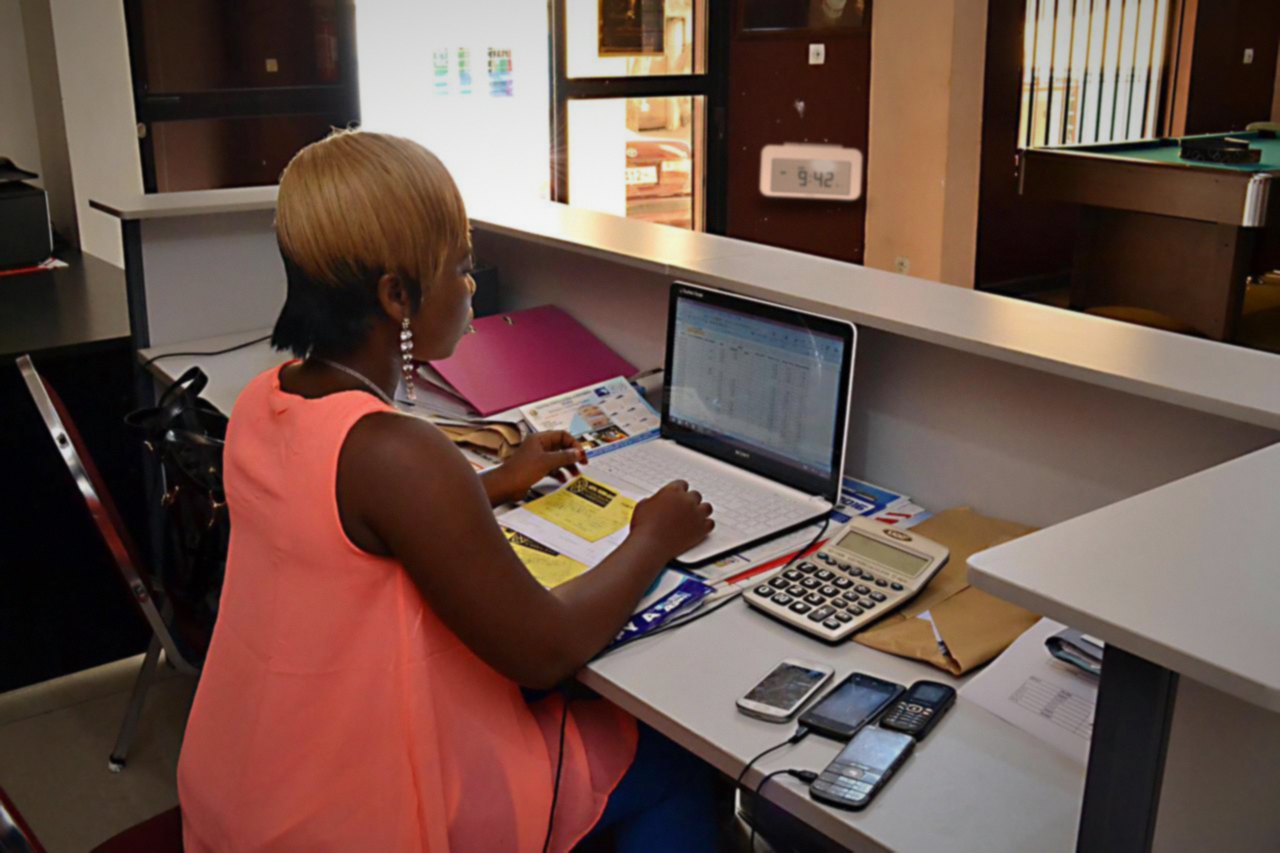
h=9 m=42
